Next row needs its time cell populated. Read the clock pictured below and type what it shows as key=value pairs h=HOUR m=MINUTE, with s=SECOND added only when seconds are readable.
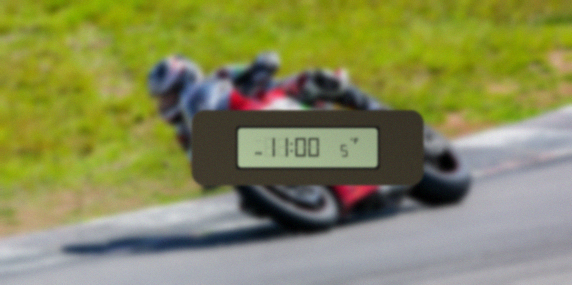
h=11 m=0
